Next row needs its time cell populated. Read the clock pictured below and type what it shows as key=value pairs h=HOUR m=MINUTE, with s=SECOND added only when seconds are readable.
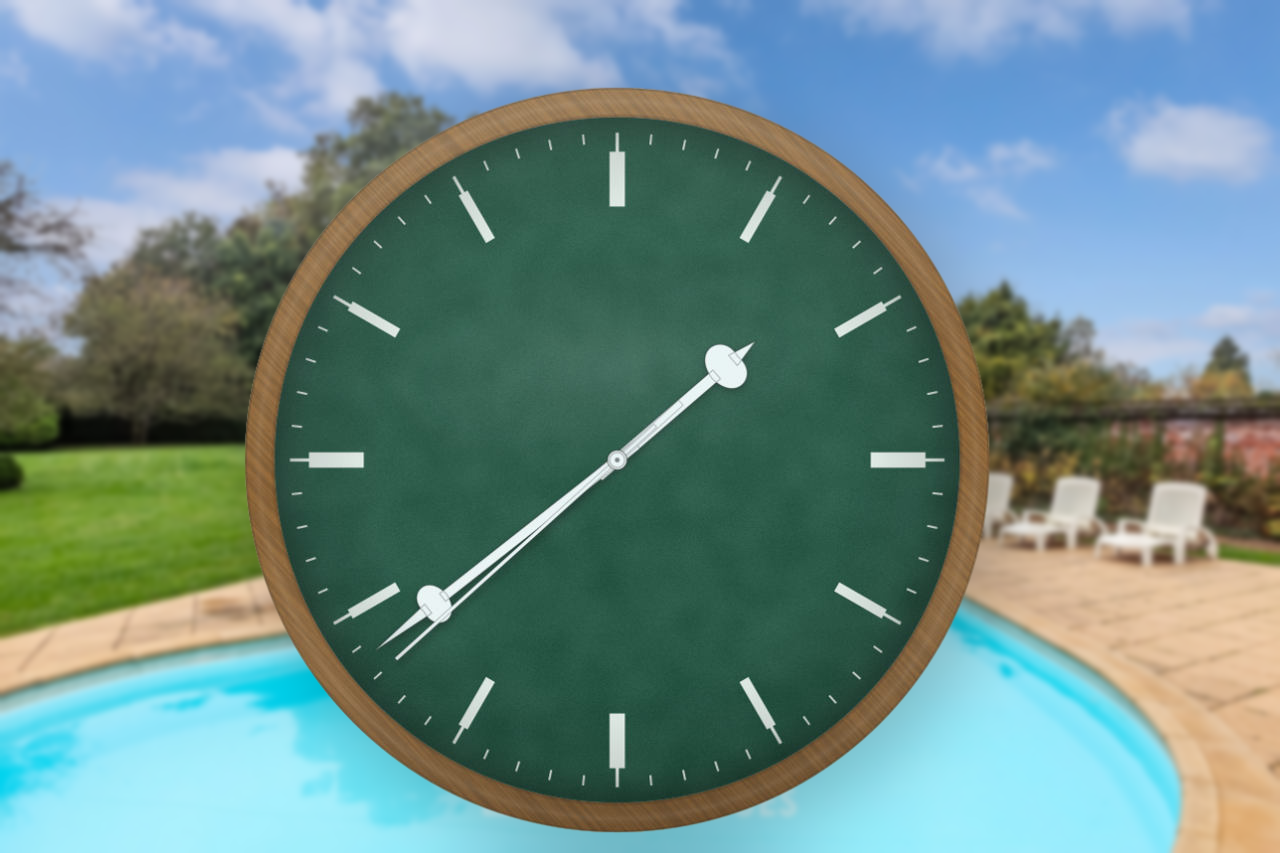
h=1 m=38 s=38
